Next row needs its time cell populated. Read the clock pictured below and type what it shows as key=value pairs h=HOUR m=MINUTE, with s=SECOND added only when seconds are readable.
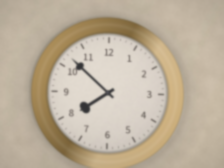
h=7 m=52
